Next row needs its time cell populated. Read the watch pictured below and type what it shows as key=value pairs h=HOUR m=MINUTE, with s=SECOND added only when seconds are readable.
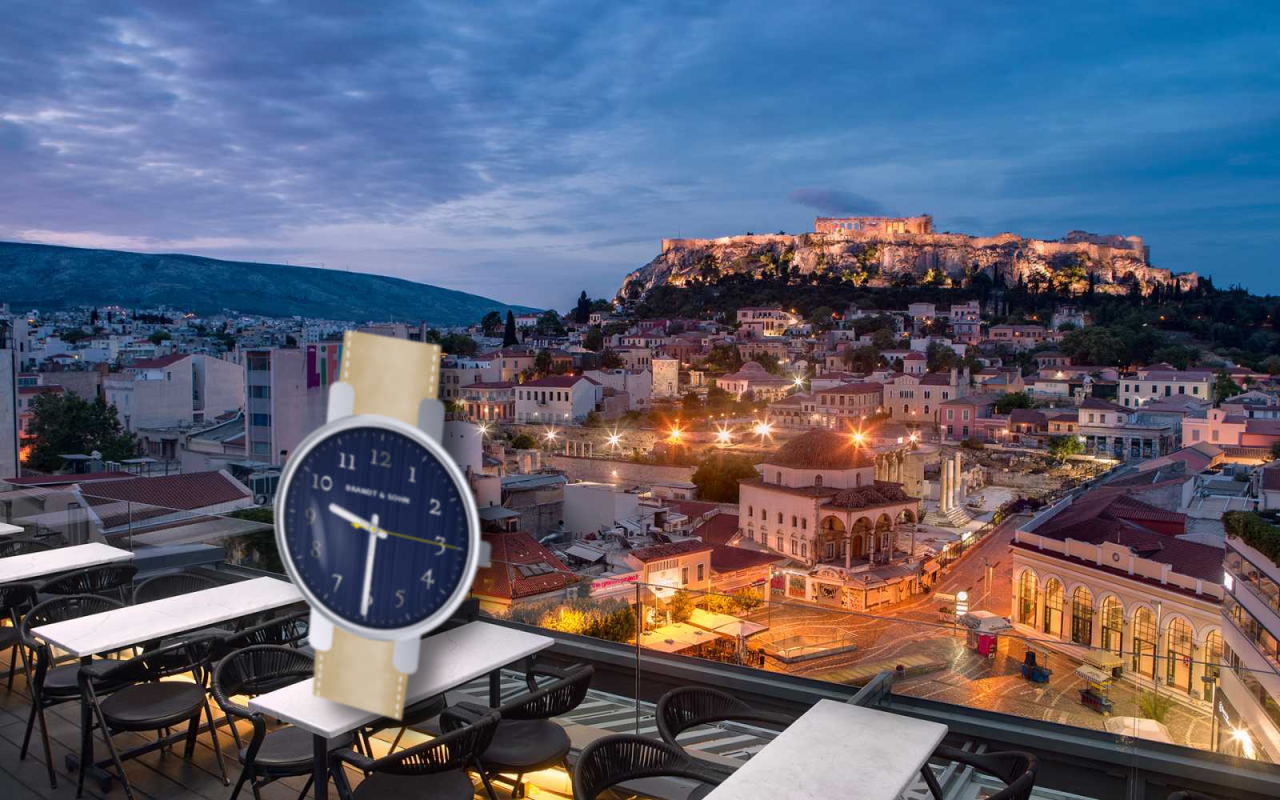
h=9 m=30 s=15
